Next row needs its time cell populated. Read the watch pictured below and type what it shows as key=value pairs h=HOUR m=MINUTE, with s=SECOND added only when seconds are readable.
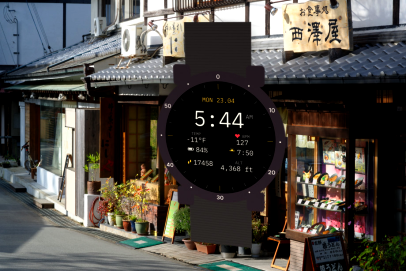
h=5 m=44
